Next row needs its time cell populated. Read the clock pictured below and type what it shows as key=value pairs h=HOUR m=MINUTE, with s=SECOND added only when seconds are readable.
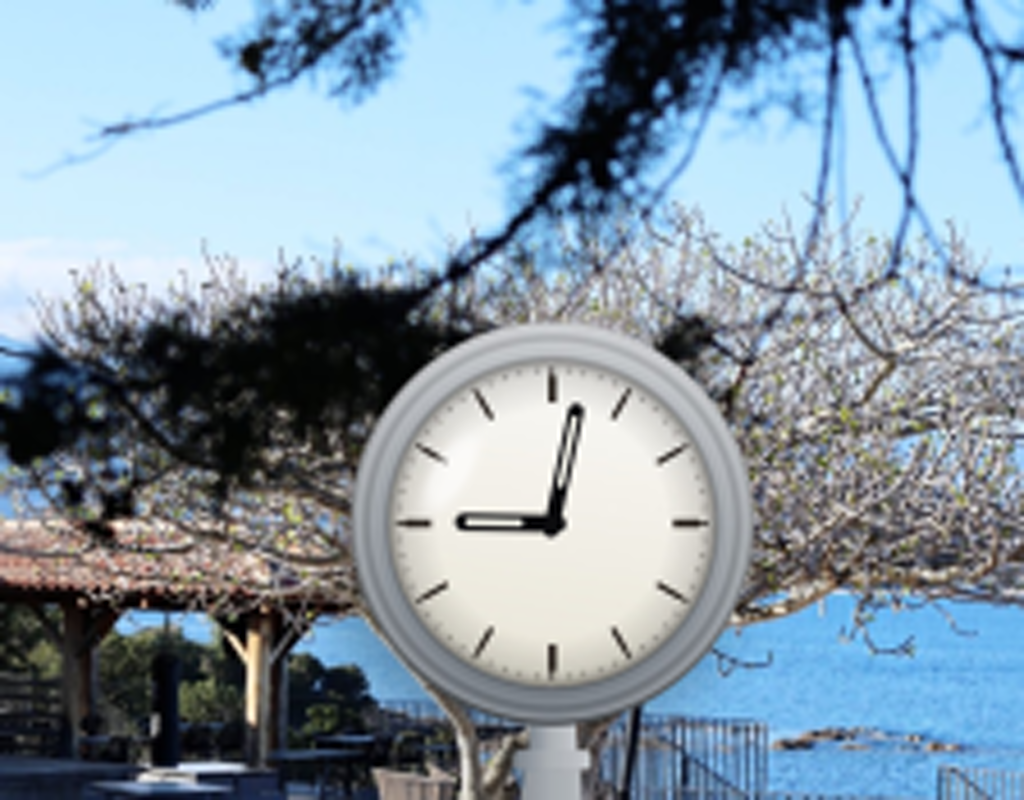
h=9 m=2
